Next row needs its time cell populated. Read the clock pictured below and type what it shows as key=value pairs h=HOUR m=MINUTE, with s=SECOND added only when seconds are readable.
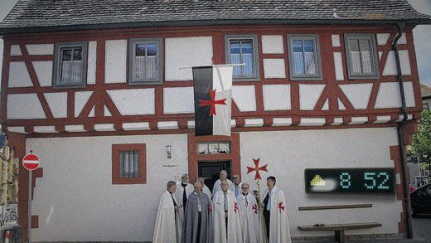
h=8 m=52
